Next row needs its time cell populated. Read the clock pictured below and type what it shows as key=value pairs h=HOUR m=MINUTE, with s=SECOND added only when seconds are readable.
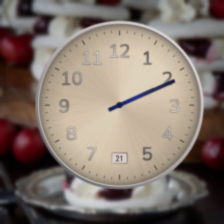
h=2 m=11
